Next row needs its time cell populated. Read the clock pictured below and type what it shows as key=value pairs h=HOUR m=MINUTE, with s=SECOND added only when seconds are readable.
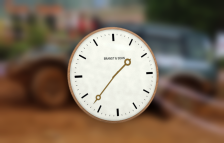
h=1 m=37
